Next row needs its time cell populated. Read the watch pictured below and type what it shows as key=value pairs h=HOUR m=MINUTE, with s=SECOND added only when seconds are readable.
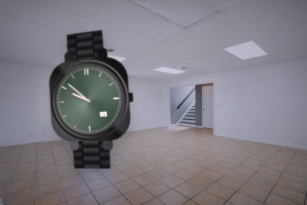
h=9 m=52
